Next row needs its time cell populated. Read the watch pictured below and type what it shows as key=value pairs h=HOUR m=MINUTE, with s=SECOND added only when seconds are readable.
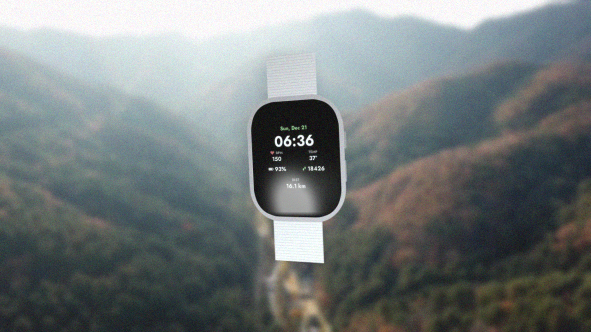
h=6 m=36
